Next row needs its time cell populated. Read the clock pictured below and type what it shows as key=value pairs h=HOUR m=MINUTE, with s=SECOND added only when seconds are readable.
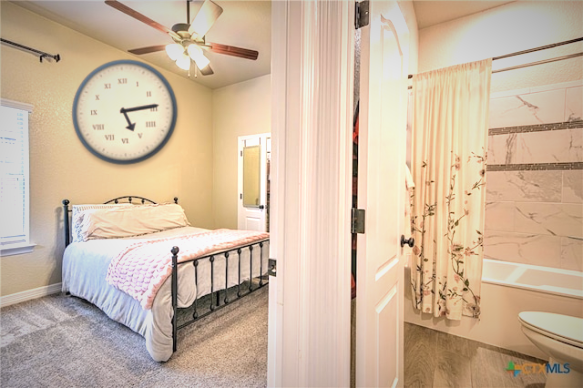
h=5 m=14
